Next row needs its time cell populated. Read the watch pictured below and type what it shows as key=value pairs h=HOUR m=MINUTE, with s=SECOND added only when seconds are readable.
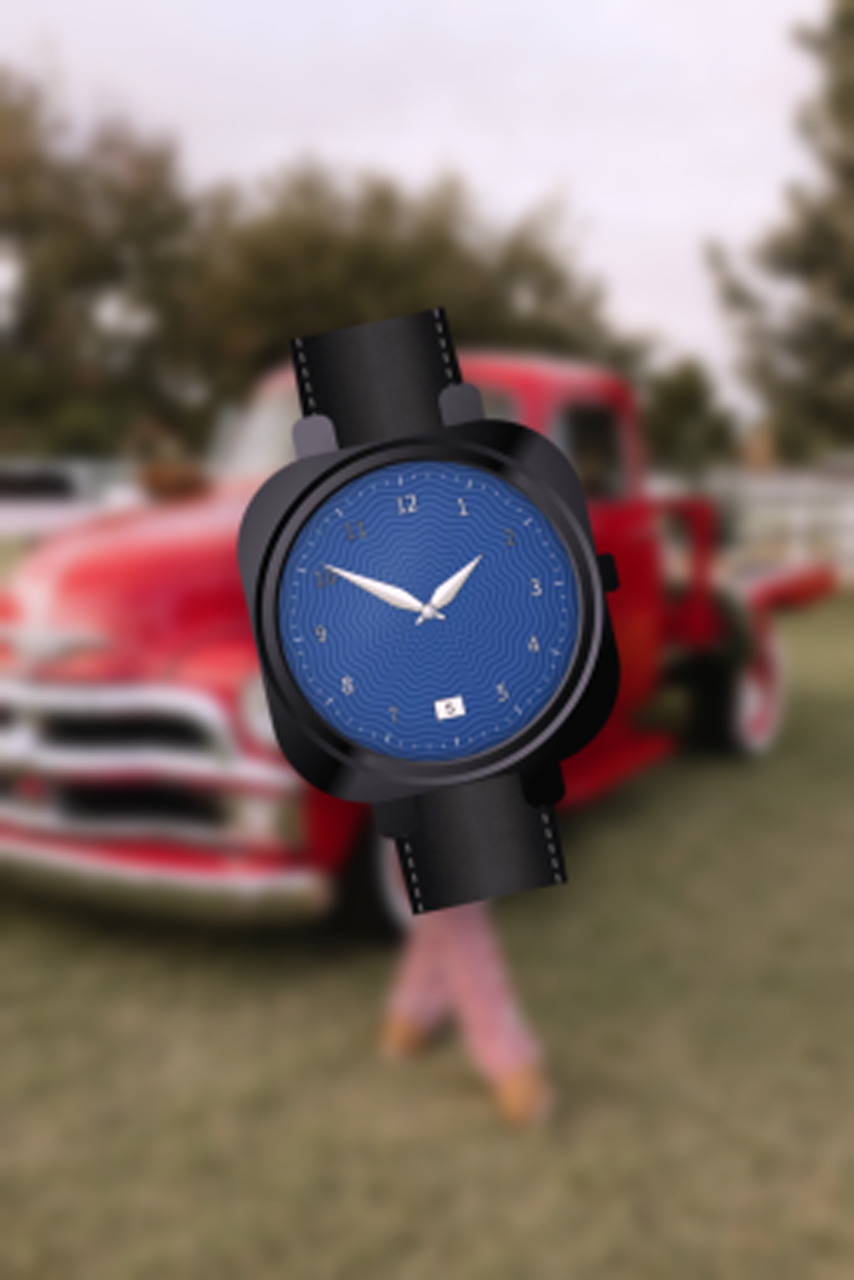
h=1 m=51
